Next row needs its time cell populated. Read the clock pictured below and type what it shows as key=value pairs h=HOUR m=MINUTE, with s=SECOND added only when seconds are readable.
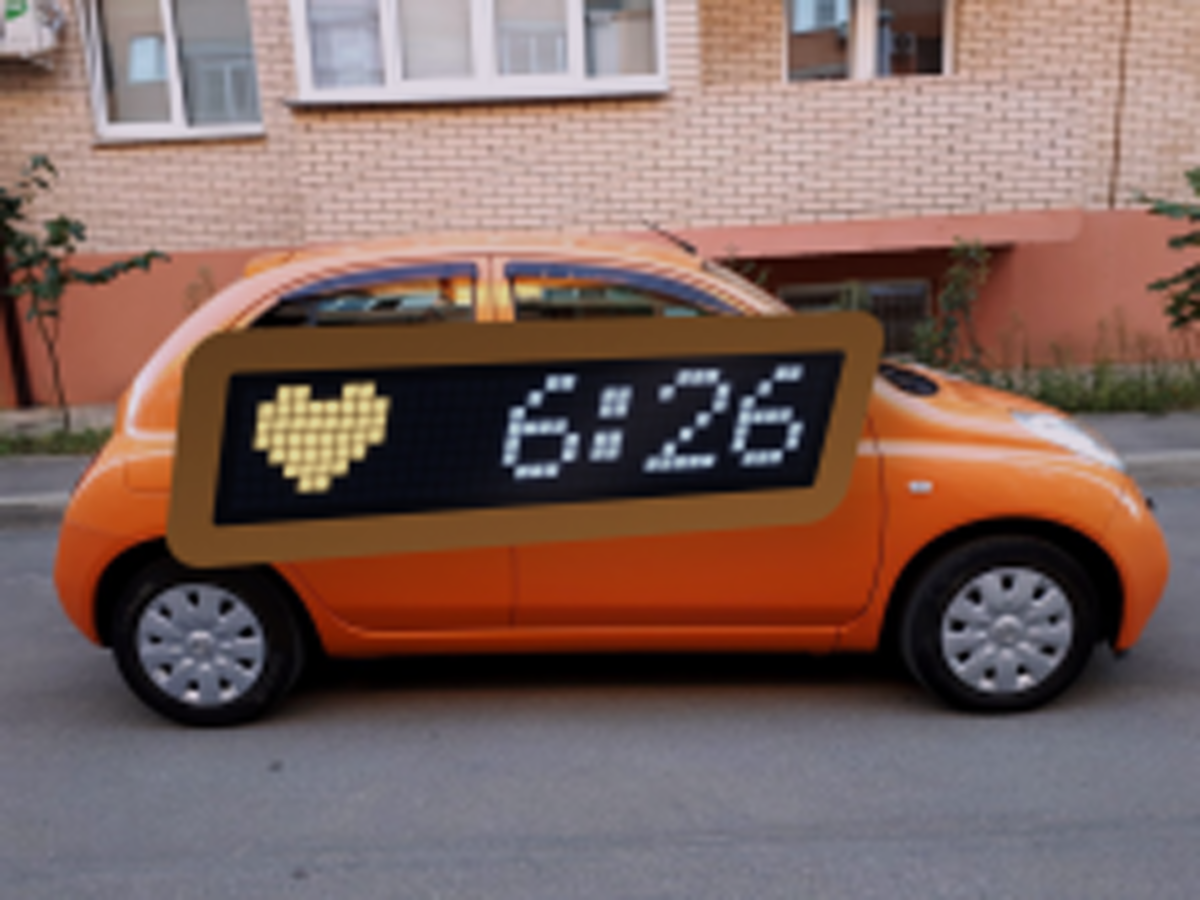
h=6 m=26
